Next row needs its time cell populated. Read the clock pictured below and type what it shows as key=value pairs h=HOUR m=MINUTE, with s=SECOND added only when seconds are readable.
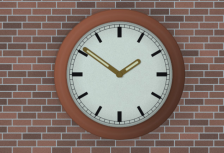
h=1 m=51
